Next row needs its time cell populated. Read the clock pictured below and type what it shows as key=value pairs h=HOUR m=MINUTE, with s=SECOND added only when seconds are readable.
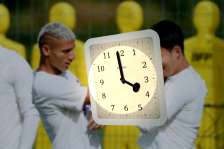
h=3 m=59
